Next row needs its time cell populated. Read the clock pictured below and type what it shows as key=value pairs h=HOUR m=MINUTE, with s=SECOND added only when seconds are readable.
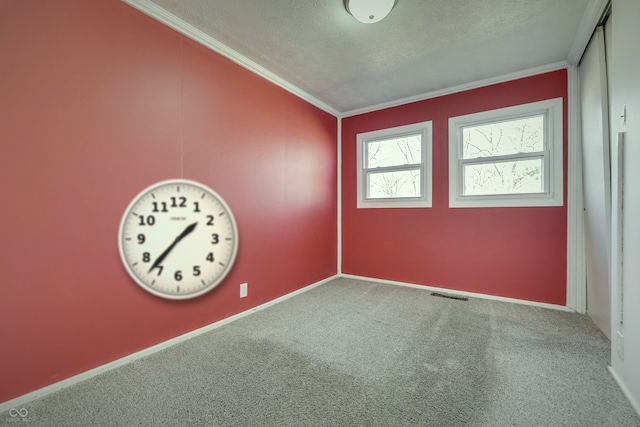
h=1 m=37
